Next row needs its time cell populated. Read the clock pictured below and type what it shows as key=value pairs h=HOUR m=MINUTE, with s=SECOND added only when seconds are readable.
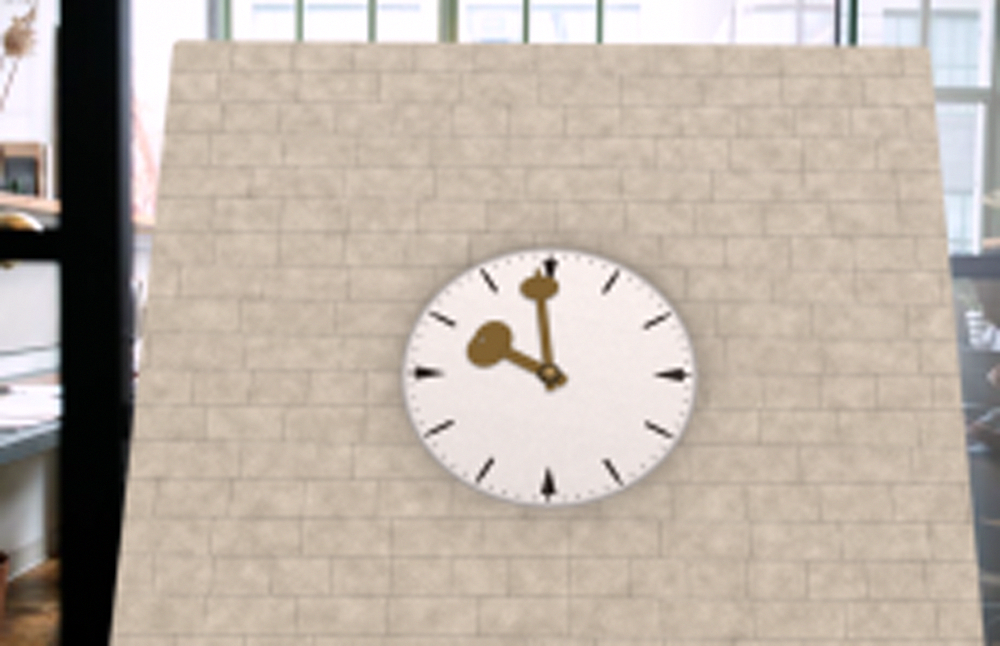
h=9 m=59
